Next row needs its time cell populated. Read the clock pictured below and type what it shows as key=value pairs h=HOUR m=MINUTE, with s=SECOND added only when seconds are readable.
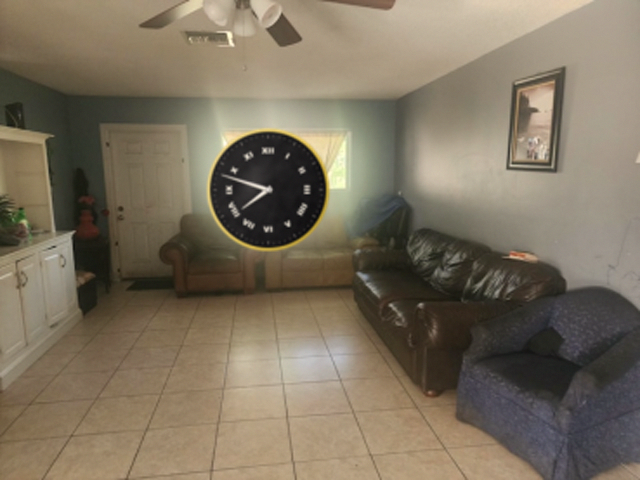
h=7 m=48
